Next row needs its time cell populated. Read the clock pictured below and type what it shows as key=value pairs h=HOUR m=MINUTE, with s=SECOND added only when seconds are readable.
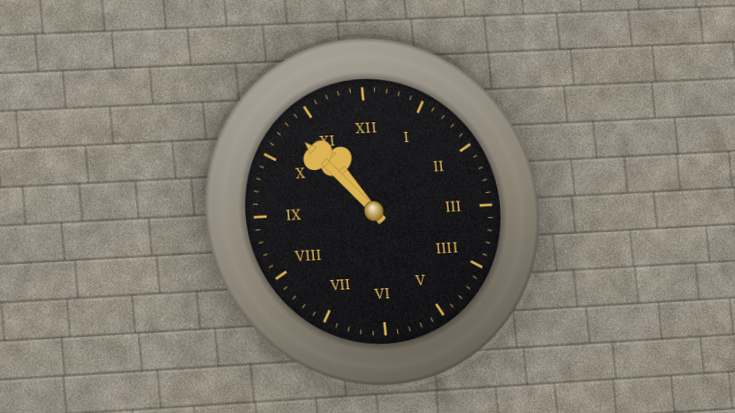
h=10 m=53
